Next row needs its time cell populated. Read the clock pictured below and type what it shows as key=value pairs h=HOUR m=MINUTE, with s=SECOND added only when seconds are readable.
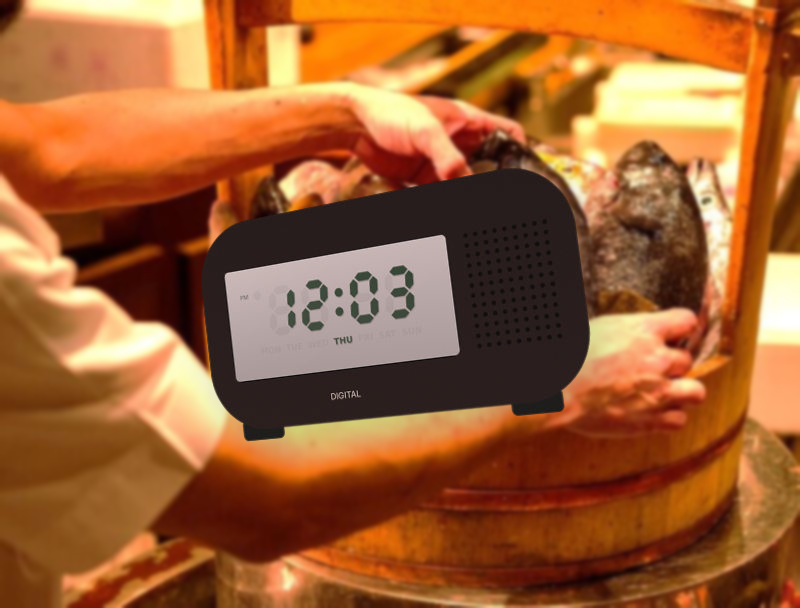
h=12 m=3
